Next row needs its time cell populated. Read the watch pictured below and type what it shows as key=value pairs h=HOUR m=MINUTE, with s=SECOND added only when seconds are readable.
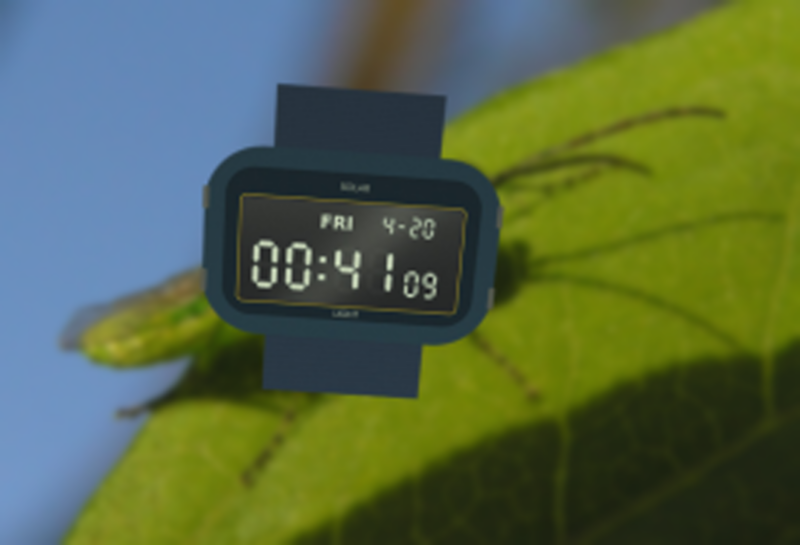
h=0 m=41 s=9
